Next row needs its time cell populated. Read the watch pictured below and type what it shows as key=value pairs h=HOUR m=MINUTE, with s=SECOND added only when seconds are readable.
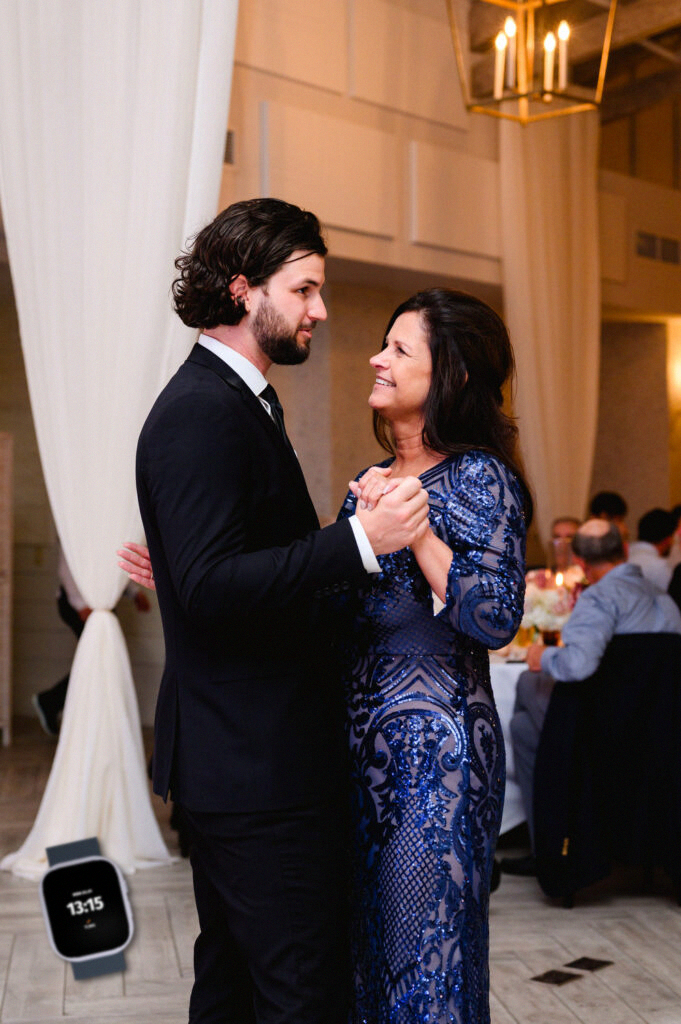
h=13 m=15
